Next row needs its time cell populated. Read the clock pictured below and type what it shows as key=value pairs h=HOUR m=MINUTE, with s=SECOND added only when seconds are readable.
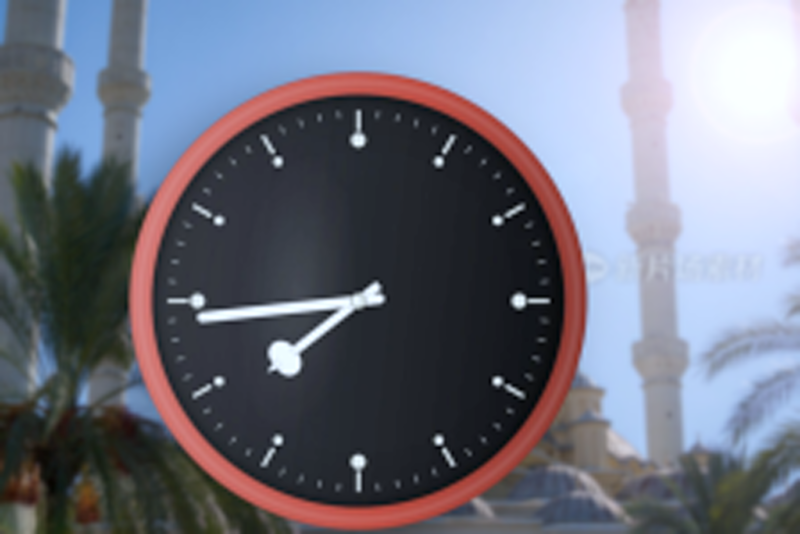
h=7 m=44
